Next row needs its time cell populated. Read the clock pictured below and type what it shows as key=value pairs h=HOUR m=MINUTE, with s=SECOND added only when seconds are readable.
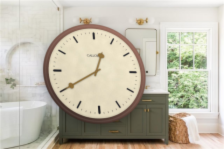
h=12 m=40
